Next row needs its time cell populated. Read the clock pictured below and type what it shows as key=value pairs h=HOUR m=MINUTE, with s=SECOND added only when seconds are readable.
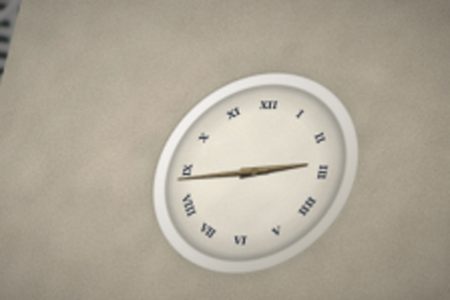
h=2 m=44
